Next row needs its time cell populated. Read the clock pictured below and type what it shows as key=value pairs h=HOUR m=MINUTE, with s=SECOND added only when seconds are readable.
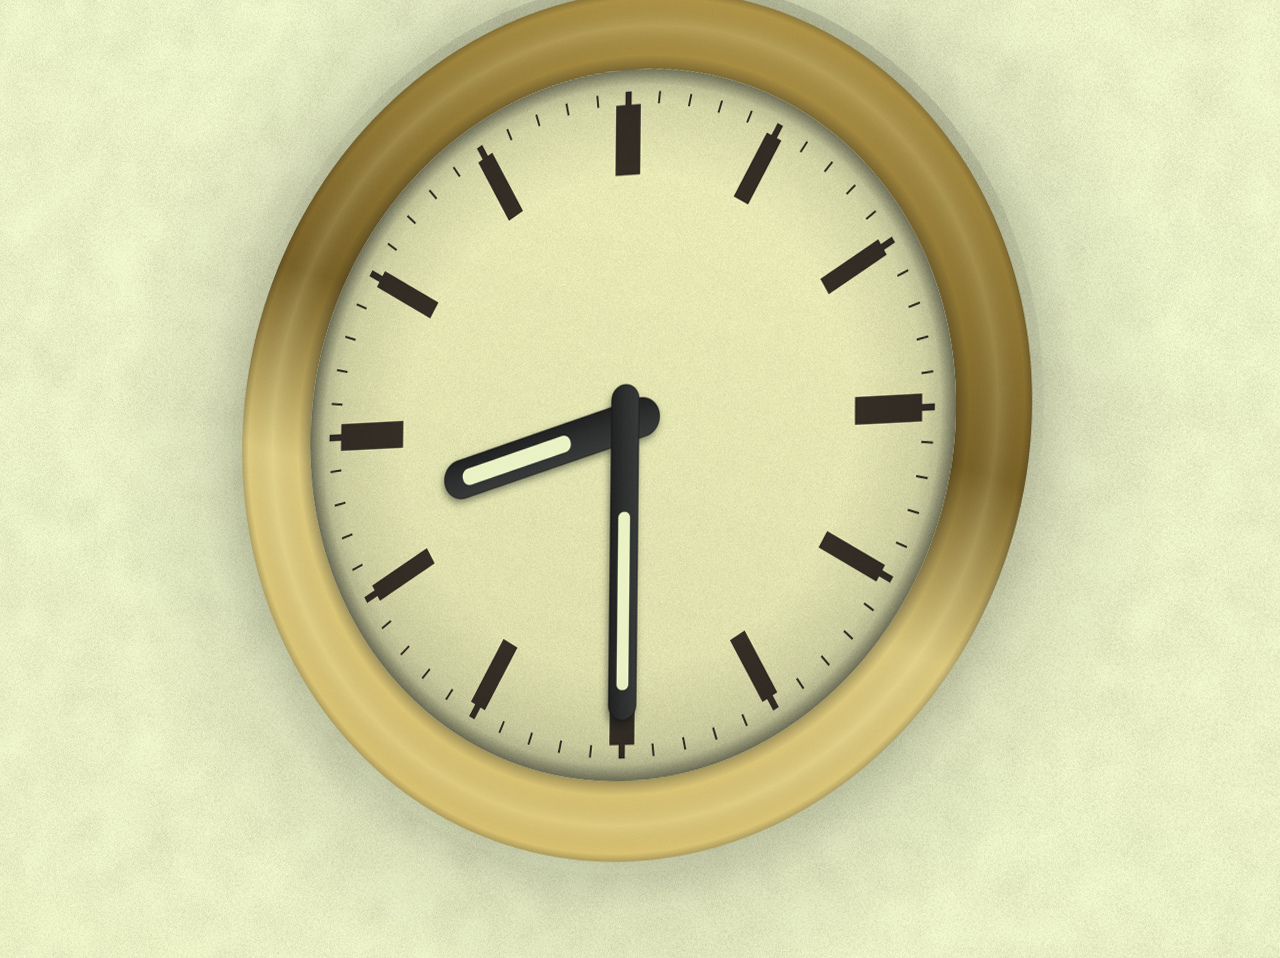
h=8 m=30
